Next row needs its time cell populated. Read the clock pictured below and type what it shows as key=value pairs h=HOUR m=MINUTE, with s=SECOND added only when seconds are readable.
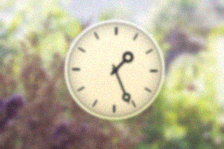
h=1 m=26
